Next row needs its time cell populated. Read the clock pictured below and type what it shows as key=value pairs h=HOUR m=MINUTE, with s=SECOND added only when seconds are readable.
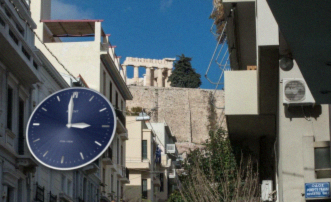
h=2 m=59
